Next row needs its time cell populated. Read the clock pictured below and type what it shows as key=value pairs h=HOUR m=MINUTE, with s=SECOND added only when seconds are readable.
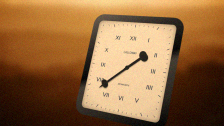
h=1 m=38
